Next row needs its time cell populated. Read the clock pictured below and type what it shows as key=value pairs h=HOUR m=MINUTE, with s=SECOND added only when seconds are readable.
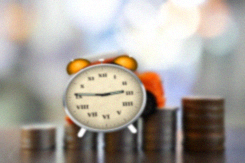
h=2 m=46
